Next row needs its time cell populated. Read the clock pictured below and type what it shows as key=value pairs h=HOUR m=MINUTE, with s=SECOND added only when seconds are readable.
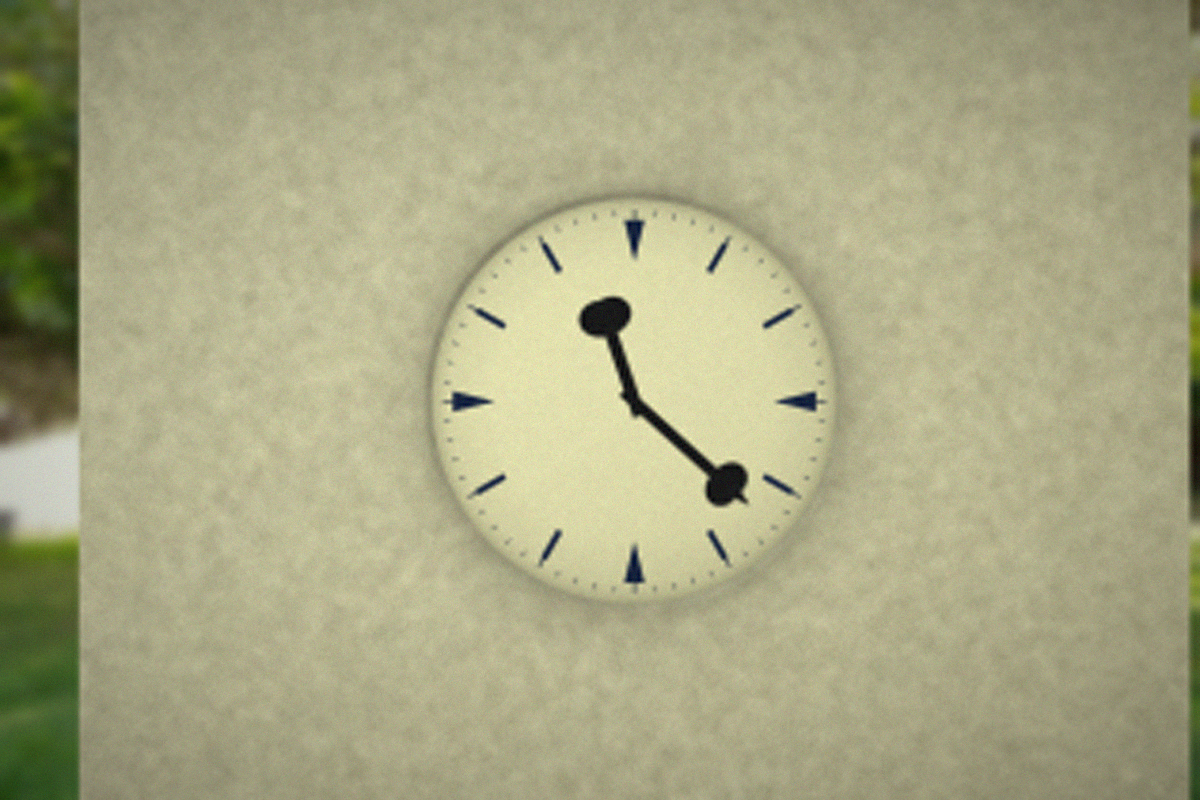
h=11 m=22
